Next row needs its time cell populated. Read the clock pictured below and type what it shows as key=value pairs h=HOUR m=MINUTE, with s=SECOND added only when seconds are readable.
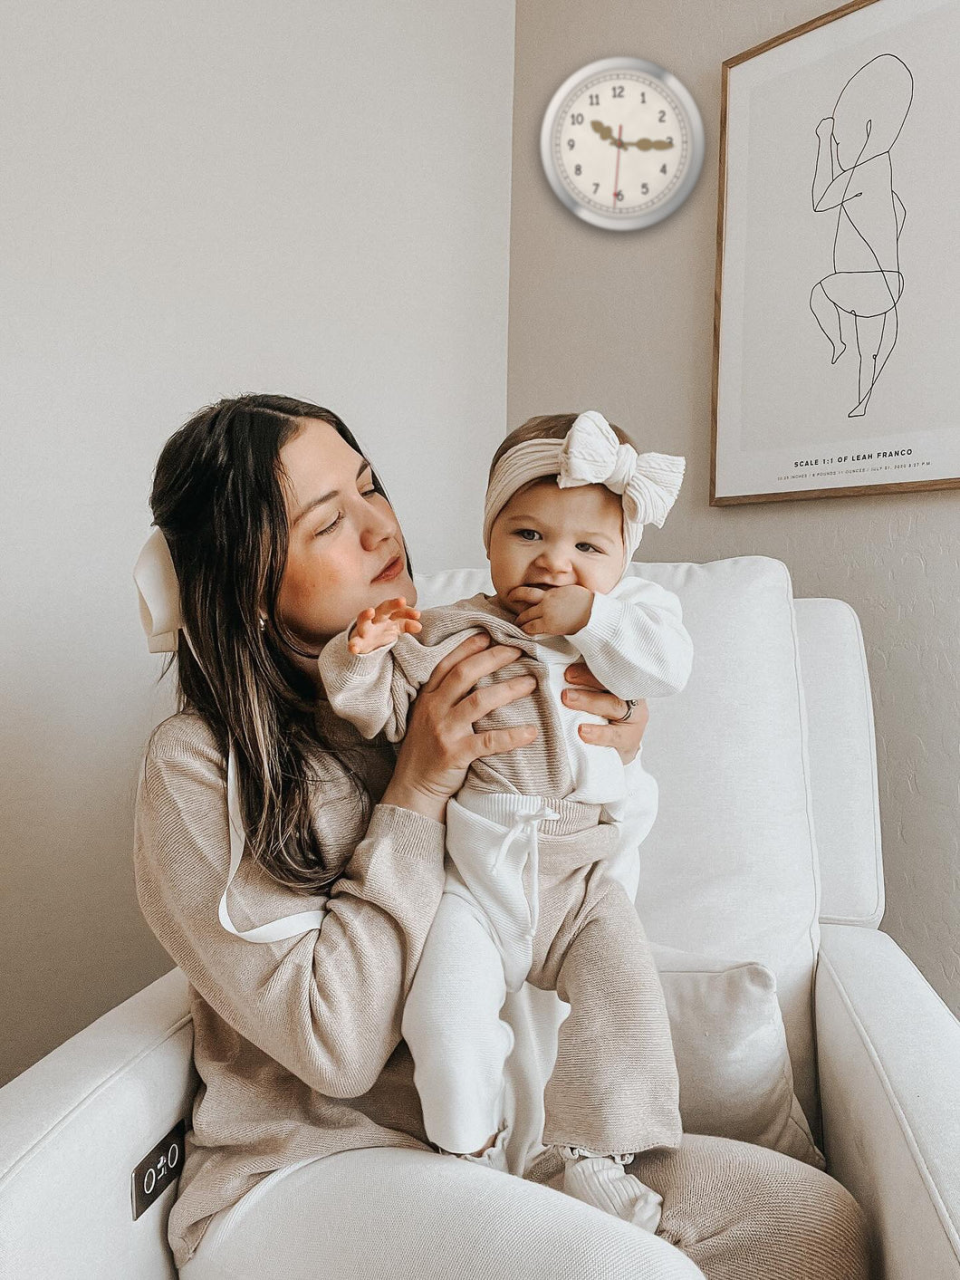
h=10 m=15 s=31
